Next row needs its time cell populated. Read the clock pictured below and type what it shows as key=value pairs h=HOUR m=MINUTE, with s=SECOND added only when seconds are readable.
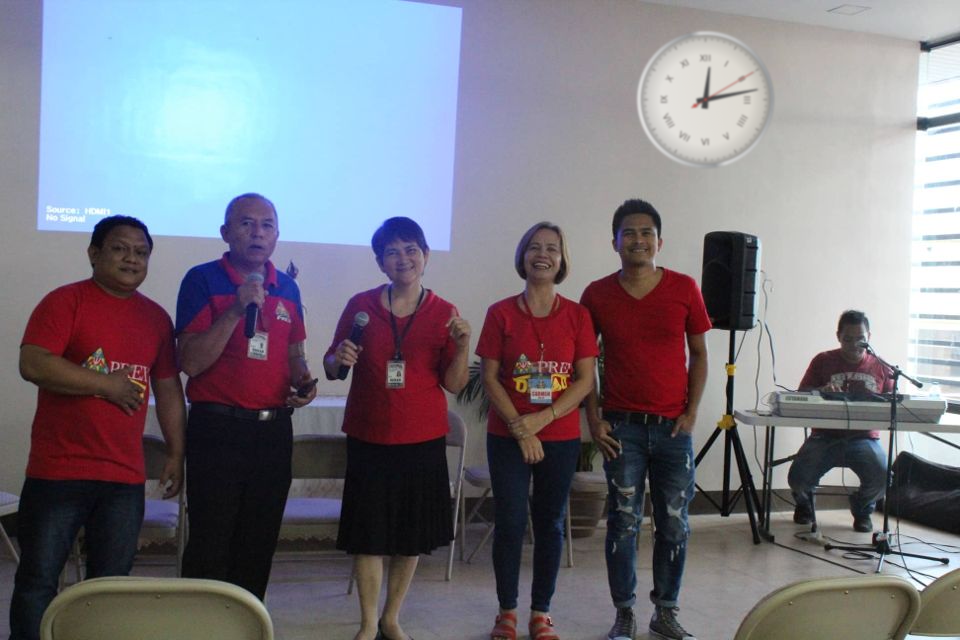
h=12 m=13 s=10
